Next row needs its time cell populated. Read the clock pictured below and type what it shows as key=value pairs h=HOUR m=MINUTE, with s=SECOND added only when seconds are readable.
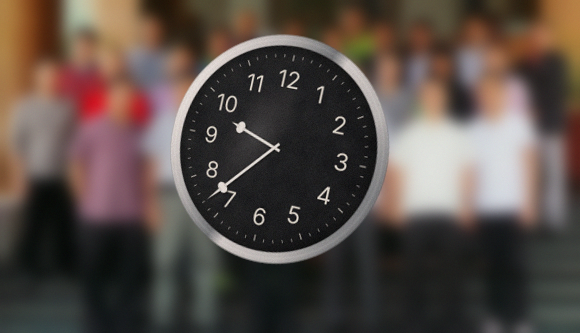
h=9 m=37
